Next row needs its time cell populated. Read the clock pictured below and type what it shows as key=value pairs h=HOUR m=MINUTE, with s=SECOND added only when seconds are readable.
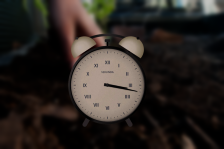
h=3 m=17
